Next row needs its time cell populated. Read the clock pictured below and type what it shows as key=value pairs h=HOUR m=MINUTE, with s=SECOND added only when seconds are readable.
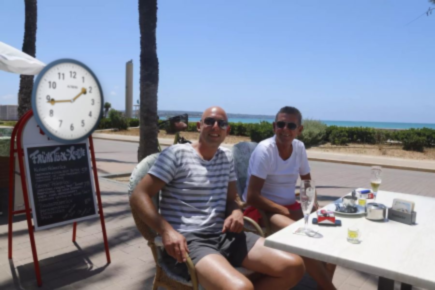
h=1 m=44
